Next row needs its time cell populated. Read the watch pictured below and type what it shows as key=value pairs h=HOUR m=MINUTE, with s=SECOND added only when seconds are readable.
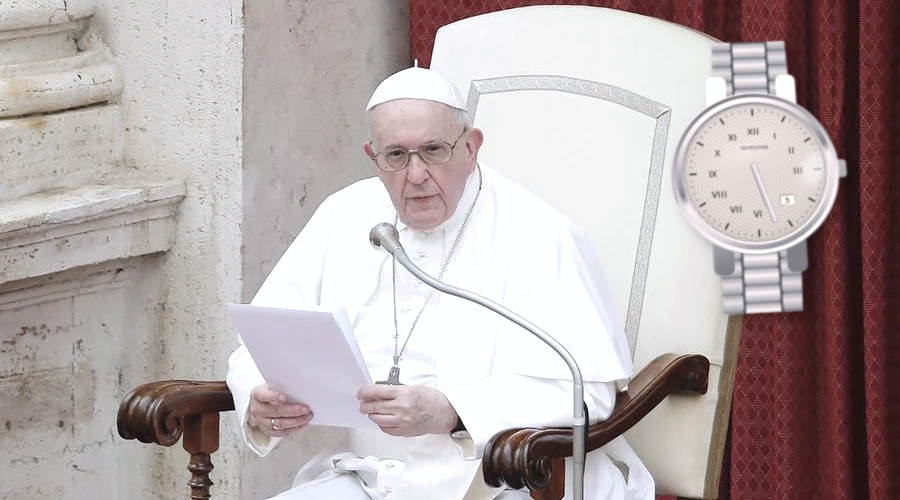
h=5 m=27
